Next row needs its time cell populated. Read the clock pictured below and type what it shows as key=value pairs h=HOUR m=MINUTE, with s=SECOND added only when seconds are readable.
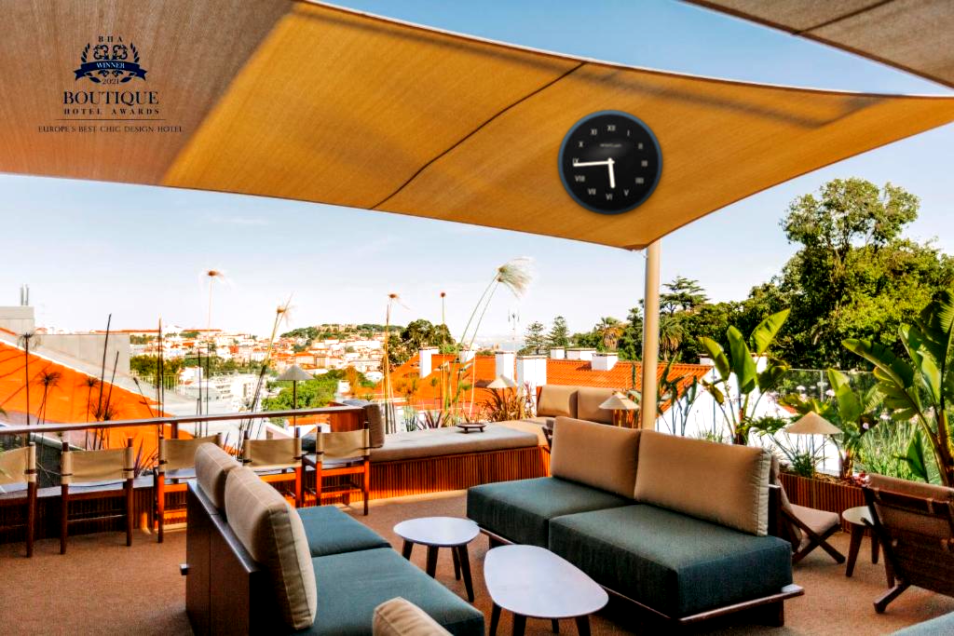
h=5 m=44
